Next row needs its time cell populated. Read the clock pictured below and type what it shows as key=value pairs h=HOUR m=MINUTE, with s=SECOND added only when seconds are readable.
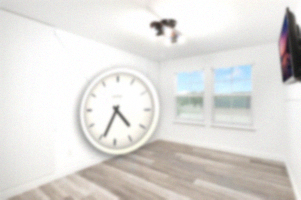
h=4 m=34
